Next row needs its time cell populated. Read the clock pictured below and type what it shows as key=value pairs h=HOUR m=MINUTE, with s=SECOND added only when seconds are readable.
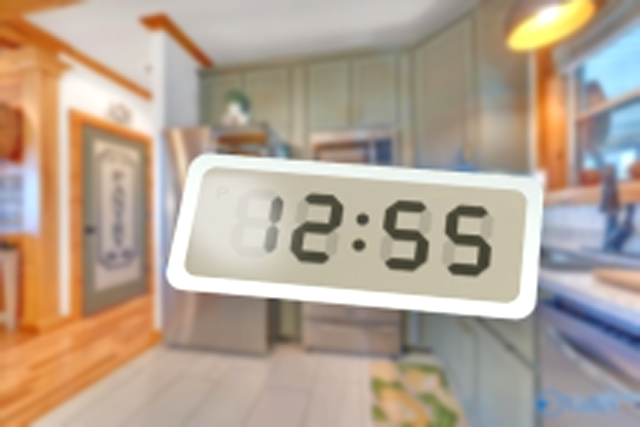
h=12 m=55
